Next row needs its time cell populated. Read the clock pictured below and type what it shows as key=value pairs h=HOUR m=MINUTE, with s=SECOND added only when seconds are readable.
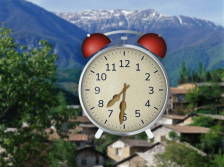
h=7 m=31
